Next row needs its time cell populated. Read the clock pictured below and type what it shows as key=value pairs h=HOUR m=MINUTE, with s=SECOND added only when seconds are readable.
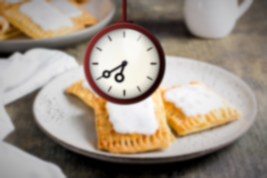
h=6 m=40
